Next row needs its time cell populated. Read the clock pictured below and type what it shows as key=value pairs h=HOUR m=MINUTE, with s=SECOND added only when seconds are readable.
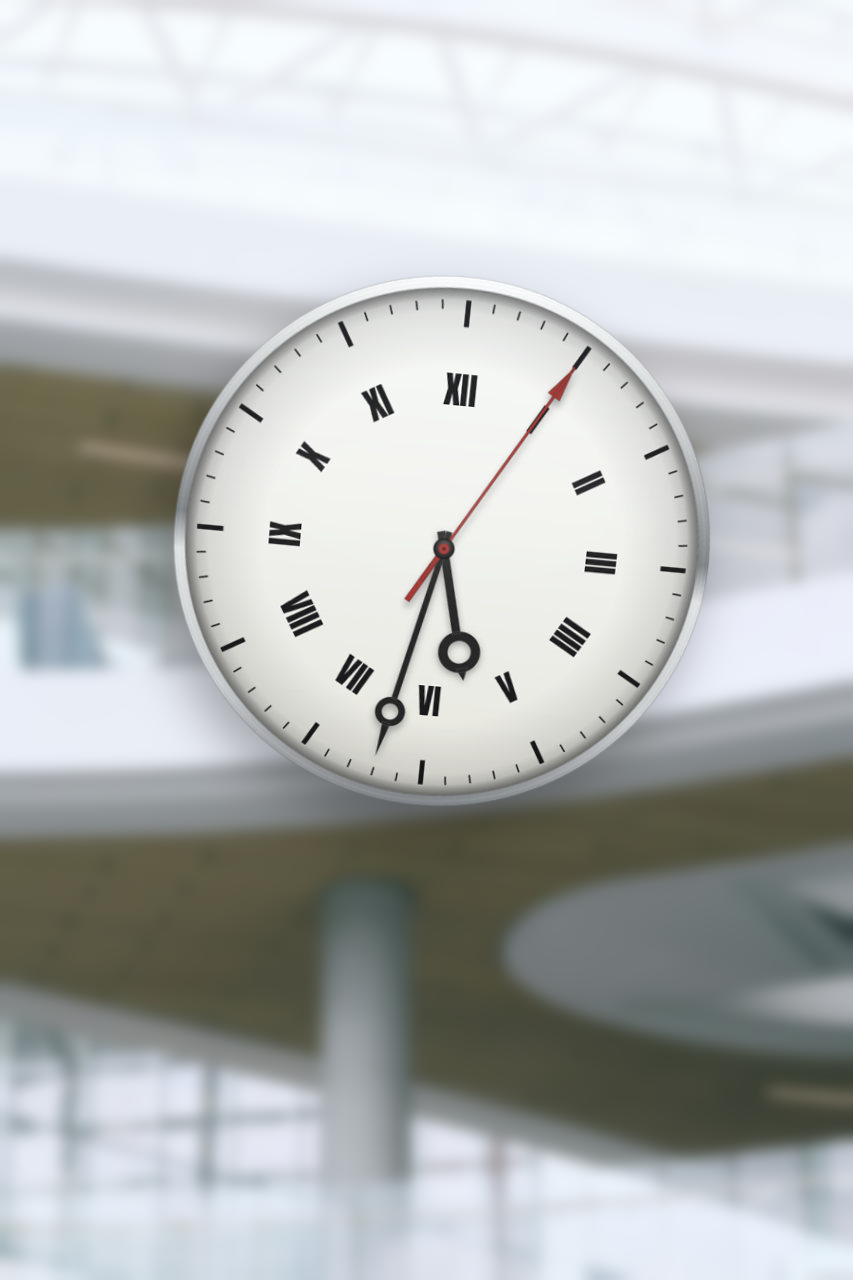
h=5 m=32 s=5
